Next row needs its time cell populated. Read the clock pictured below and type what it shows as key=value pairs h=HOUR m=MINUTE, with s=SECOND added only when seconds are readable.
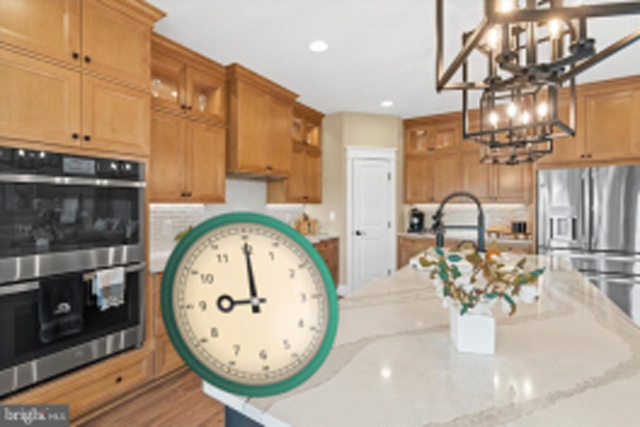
h=9 m=0
